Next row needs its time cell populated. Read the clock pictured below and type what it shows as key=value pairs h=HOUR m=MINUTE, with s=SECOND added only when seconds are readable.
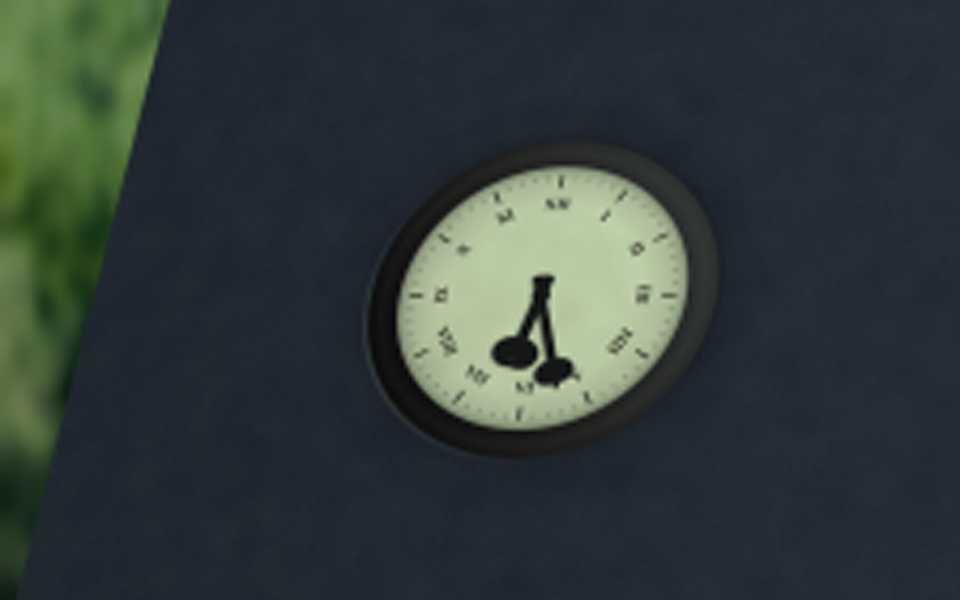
h=6 m=27
